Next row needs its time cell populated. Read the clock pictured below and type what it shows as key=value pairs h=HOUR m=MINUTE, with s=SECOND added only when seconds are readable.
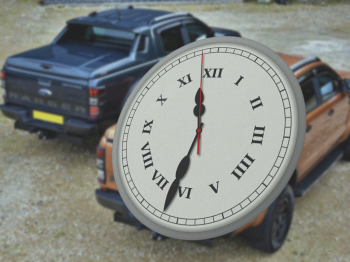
h=11 m=31 s=58
